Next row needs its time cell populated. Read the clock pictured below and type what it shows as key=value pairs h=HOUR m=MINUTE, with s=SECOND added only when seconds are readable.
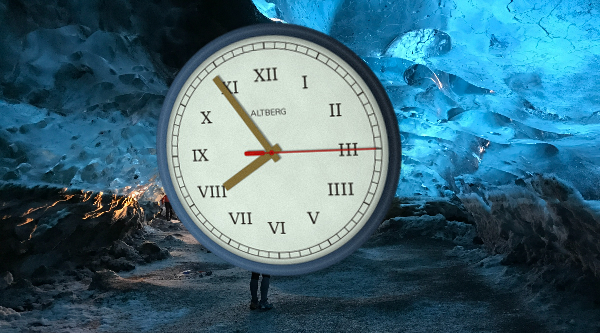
h=7 m=54 s=15
